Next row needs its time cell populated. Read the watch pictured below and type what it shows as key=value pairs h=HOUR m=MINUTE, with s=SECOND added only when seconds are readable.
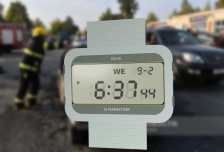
h=6 m=37 s=44
